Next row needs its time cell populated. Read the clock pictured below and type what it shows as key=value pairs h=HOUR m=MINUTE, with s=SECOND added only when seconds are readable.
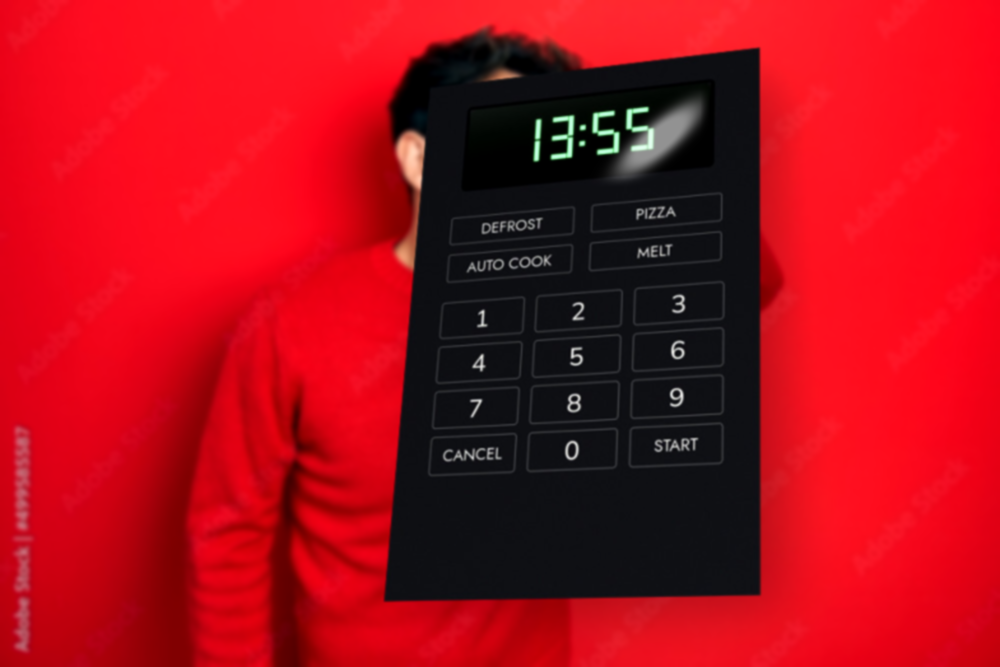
h=13 m=55
